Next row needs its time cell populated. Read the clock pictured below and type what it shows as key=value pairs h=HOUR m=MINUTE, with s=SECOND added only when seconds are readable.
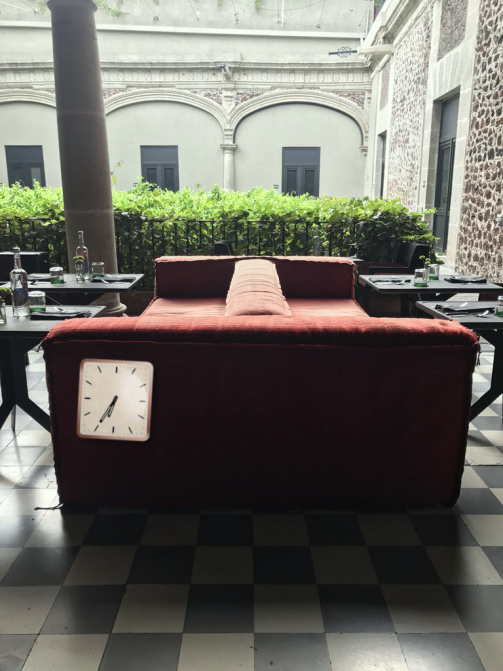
h=6 m=35
